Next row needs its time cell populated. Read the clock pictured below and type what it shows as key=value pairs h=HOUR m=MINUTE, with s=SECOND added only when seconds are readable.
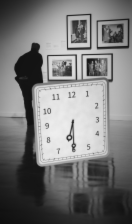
h=6 m=30
